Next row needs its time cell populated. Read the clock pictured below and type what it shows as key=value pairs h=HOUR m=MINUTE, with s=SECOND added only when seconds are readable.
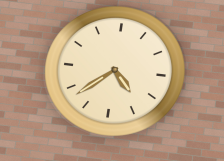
h=4 m=38
